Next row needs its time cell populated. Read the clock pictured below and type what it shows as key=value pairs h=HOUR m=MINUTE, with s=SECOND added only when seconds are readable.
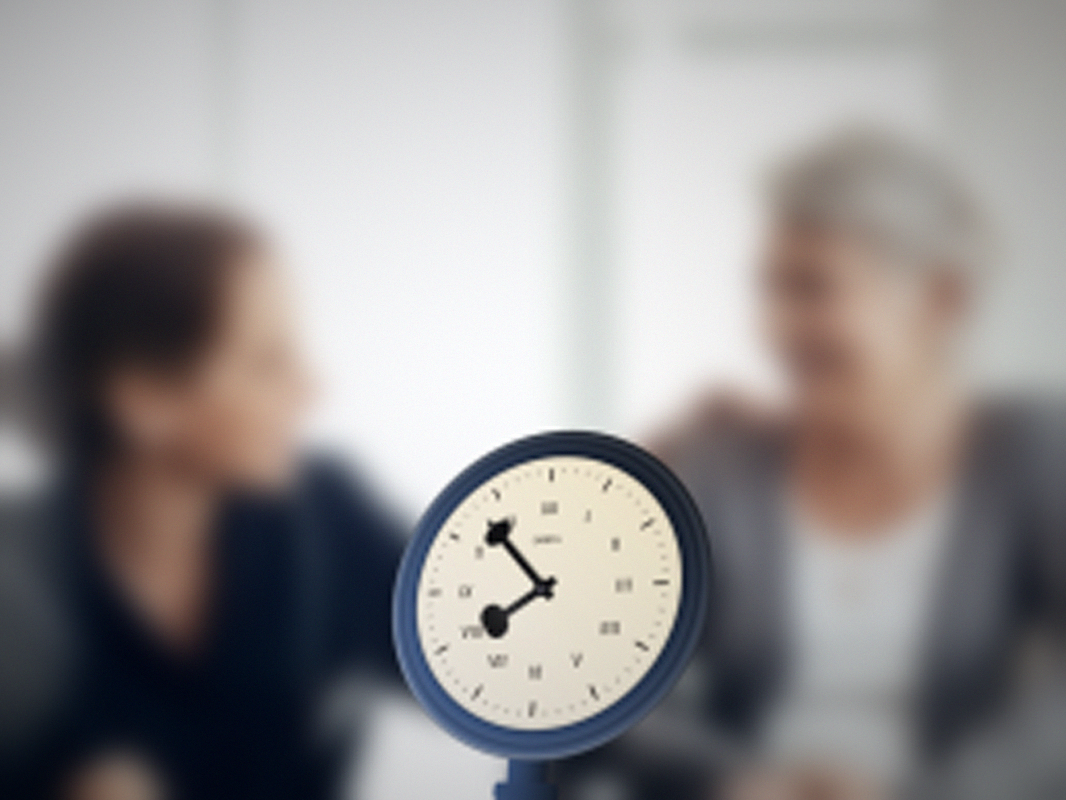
h=7 m=53
